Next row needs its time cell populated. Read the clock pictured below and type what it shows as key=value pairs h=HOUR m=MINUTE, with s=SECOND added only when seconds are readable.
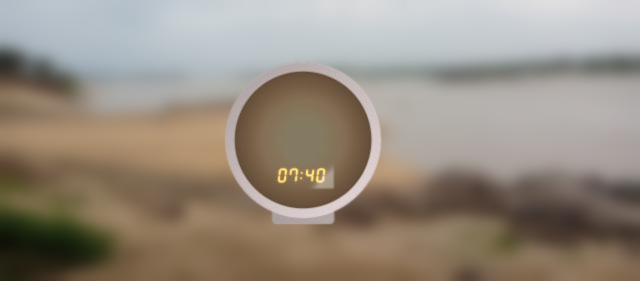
h=7 m=40
